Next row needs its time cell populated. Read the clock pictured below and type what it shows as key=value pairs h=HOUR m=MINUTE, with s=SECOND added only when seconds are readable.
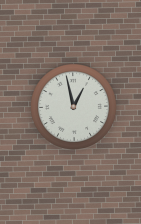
h=12 m=58
